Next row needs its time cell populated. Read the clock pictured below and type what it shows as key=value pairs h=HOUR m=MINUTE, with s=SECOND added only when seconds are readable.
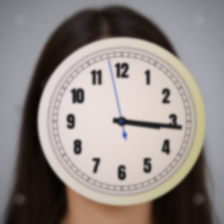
h=3 m=15 s=58
